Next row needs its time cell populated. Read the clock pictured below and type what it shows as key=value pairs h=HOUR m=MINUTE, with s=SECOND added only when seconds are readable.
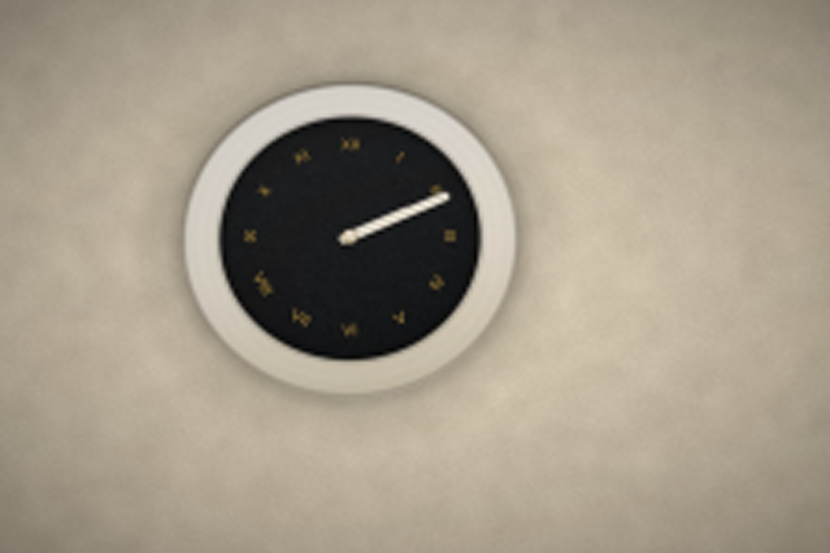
h=2 m=11
